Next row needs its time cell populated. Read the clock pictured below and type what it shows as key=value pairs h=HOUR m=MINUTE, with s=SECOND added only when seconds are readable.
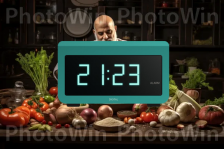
h=21 m=23
